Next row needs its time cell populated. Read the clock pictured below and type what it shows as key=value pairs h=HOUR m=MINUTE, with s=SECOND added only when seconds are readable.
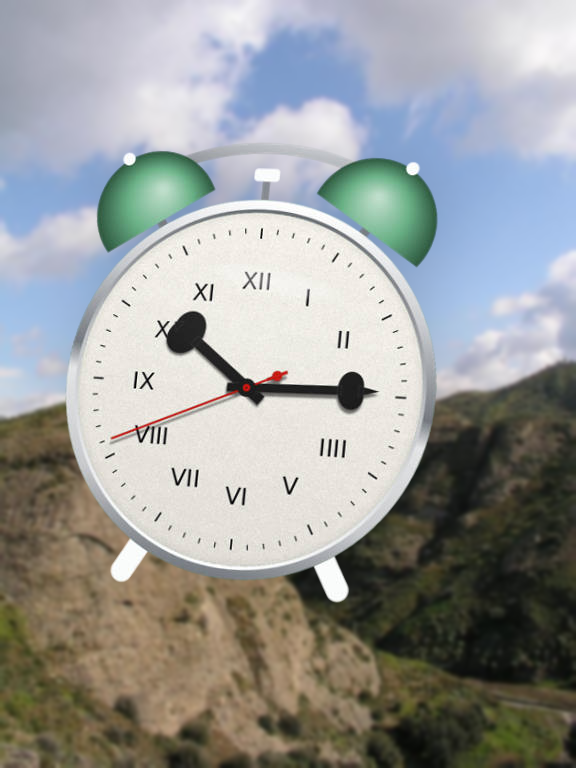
h=10 m=14 s=41
